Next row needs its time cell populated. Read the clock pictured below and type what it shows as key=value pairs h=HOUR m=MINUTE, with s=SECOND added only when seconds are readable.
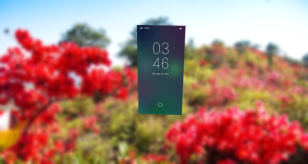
h=3 m=46
